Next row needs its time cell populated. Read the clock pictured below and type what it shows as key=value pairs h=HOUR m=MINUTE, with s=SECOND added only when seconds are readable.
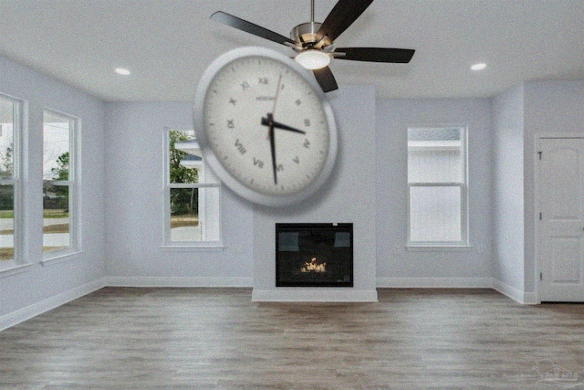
h=3 m=31 s=4
